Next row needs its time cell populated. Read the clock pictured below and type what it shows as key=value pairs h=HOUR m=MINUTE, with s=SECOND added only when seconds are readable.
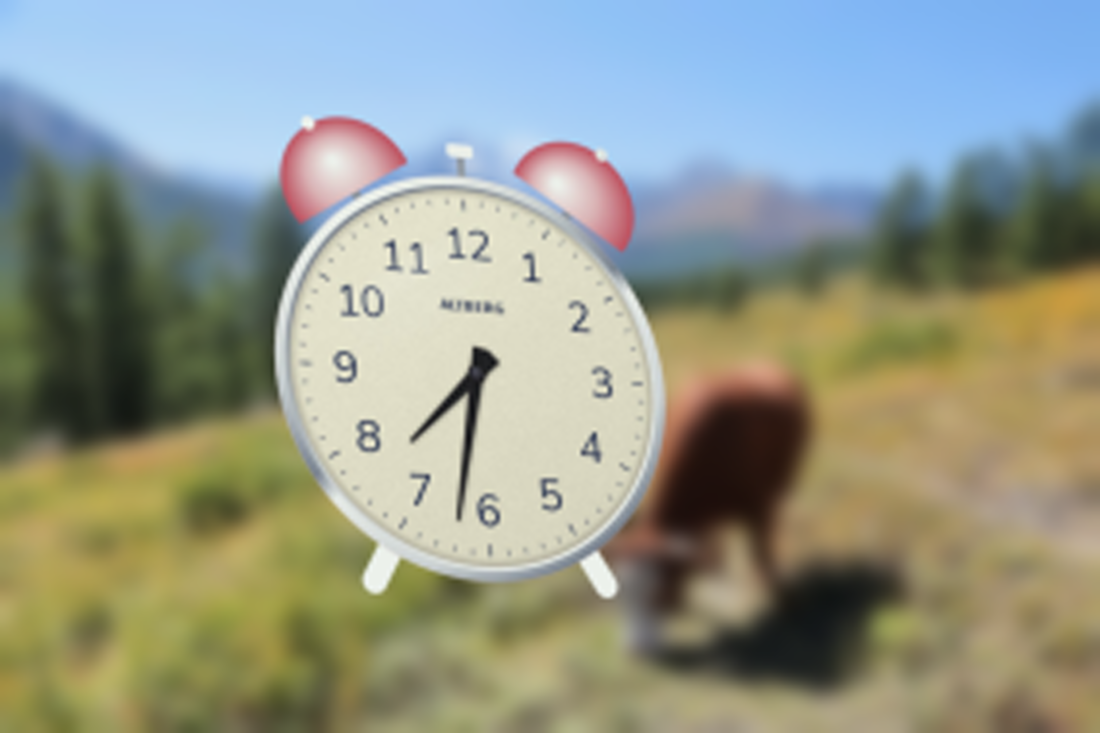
h=7 m=32
